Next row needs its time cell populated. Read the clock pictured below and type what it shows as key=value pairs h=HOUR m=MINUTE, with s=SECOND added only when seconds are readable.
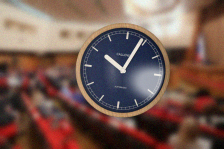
h=10 m=4
